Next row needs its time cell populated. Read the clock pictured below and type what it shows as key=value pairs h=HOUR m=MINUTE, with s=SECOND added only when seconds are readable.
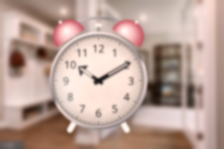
h=10 m=10
